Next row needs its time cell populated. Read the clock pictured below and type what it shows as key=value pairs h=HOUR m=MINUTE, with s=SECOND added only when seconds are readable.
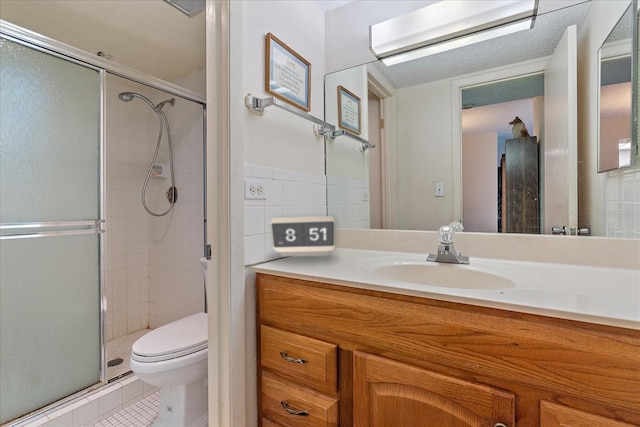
h=8 m=51
